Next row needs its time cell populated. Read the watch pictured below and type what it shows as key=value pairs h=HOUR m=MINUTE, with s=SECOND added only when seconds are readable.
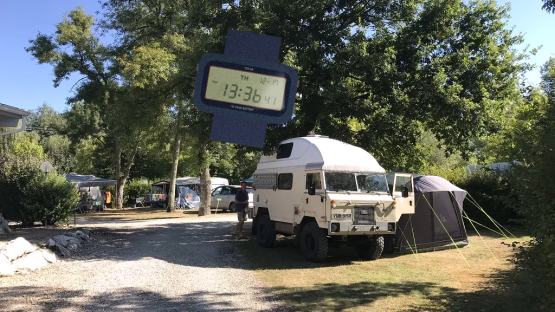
h=13 m=36 s=41
